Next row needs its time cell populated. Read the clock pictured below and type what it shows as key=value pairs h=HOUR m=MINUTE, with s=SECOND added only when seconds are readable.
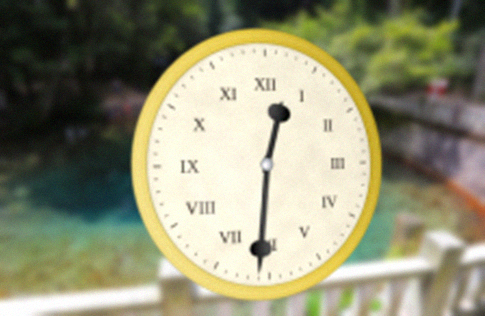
h=12 m=31
